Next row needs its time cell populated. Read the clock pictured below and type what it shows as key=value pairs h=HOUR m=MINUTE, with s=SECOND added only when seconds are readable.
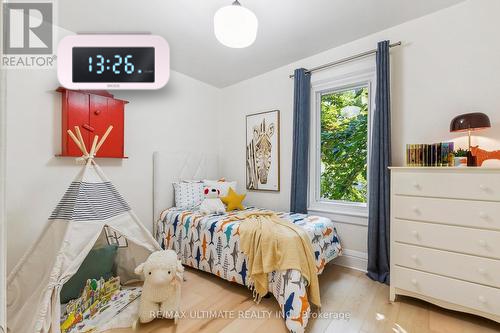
h=13 m=26
